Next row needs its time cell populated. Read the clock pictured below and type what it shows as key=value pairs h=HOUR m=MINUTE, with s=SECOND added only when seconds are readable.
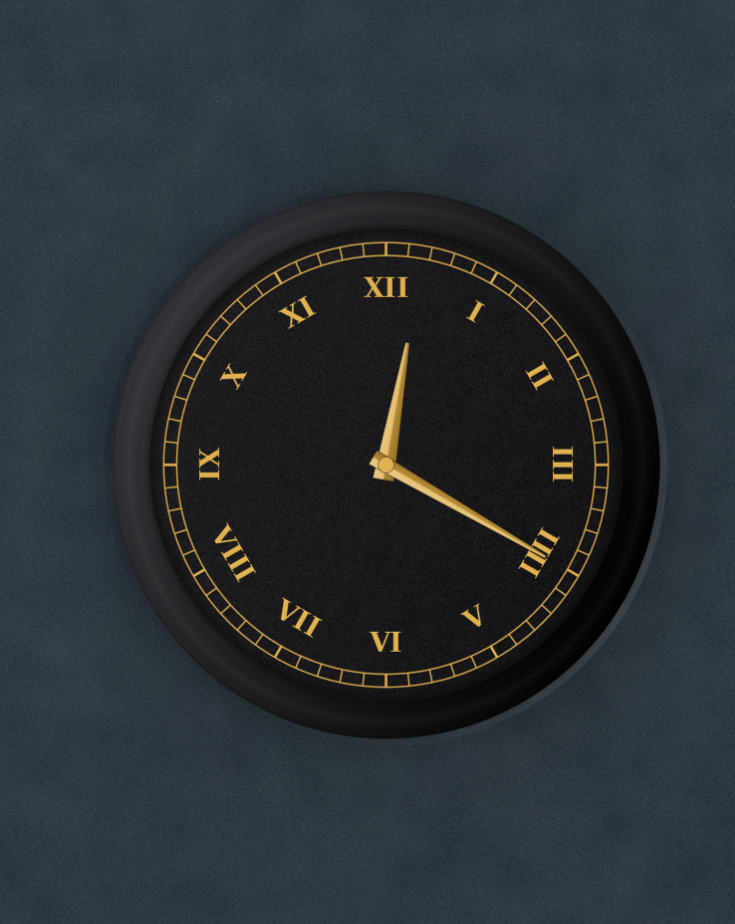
h=12 m=20
